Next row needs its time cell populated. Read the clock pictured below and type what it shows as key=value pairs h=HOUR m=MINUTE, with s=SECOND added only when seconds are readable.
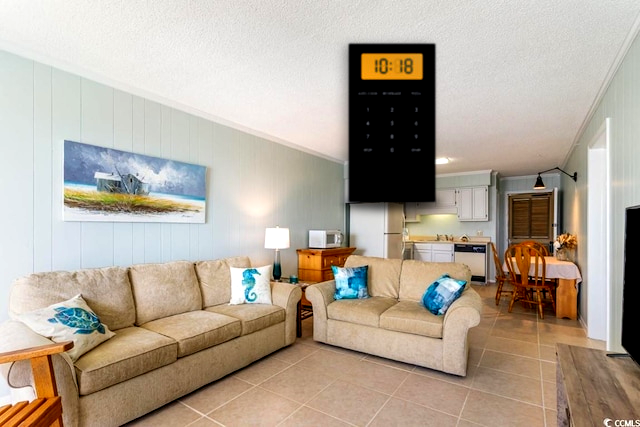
h=10 m=18
